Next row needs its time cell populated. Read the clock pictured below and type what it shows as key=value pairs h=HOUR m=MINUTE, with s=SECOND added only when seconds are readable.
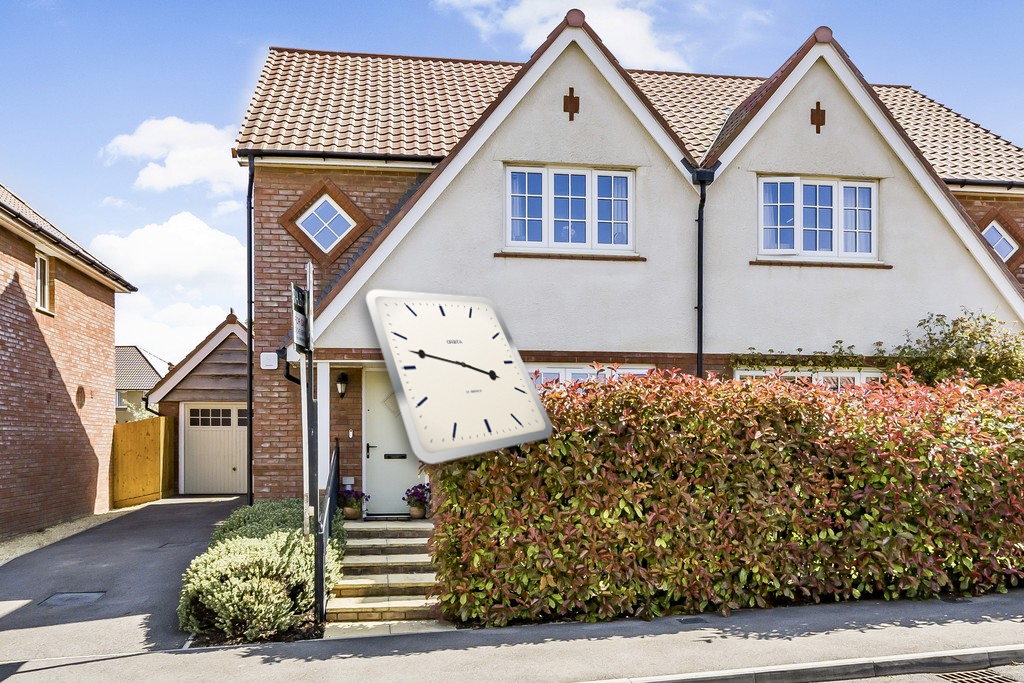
h=3 m=48
